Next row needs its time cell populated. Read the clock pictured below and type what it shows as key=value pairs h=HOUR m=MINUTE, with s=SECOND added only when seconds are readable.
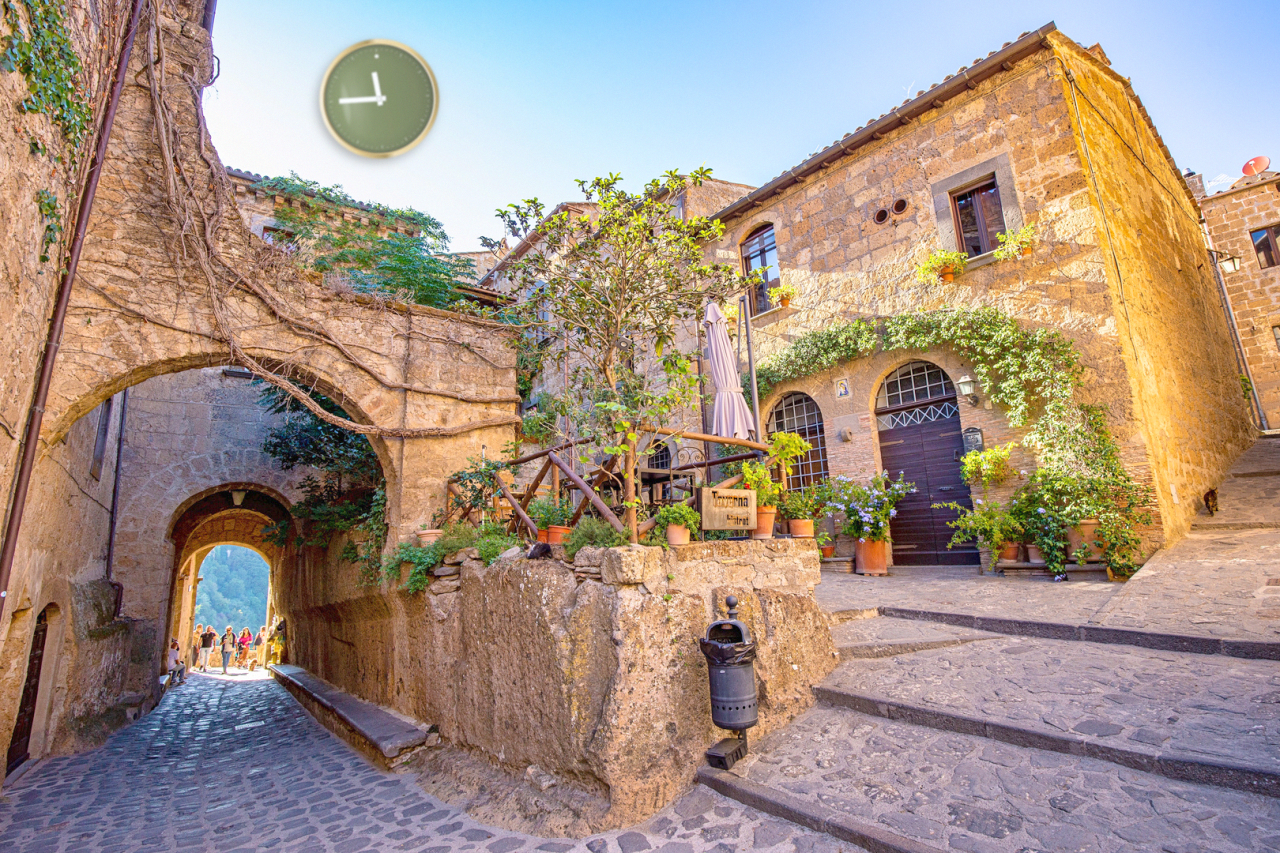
h=11 m=45
